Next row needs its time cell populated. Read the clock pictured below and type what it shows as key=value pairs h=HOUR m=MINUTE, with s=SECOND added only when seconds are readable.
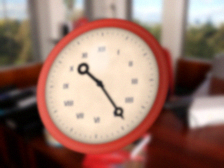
h=10 m=24
